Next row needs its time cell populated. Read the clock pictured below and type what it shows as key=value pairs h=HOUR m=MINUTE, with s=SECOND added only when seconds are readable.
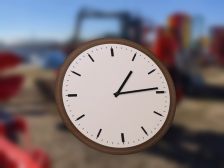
h=1 m=14
